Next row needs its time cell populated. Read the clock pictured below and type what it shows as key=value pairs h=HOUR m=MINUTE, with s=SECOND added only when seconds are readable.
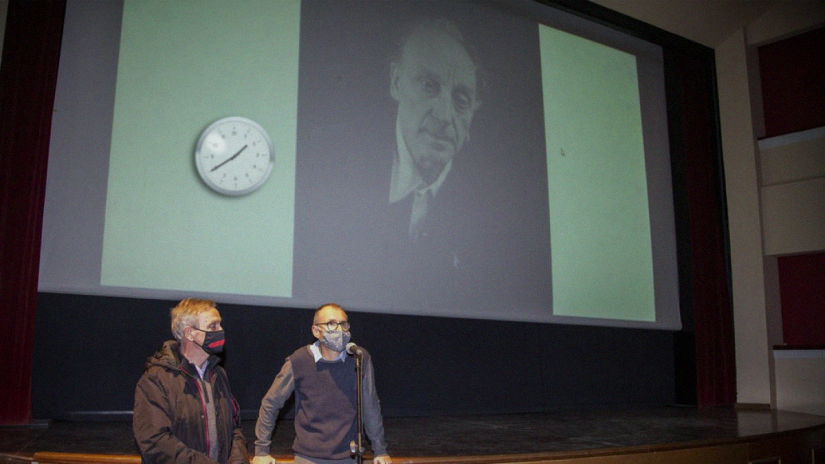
h=1 m=40
